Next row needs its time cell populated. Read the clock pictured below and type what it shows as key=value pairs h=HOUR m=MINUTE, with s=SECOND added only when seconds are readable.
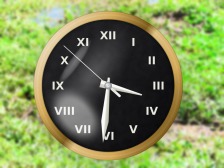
h=3 m=30 s=52
